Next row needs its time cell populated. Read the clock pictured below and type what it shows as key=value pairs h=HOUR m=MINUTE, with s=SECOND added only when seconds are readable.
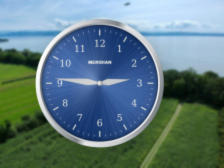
h=2 m=46
